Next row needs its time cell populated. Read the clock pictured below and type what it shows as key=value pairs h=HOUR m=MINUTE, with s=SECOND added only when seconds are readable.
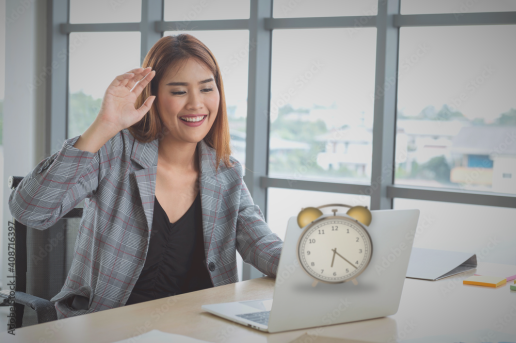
h=6 m=22
